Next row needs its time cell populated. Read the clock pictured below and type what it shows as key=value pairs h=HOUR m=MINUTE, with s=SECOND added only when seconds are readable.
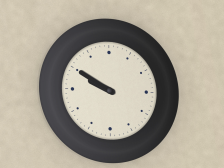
h=9 m=50
